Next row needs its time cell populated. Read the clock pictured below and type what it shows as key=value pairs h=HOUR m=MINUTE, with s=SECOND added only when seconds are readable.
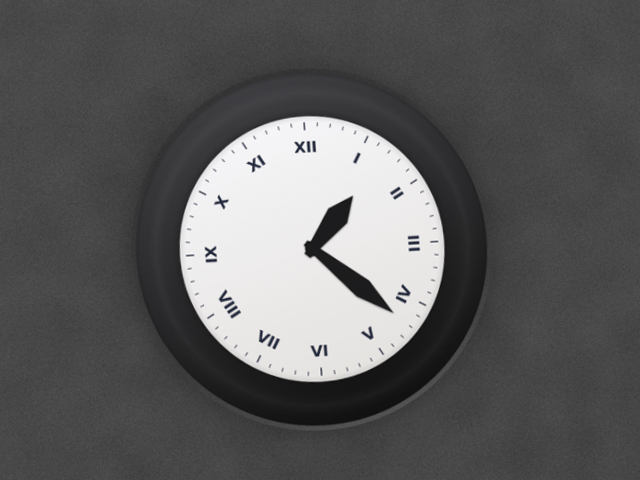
h=1 m=22
